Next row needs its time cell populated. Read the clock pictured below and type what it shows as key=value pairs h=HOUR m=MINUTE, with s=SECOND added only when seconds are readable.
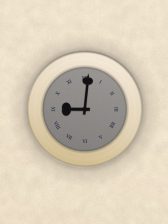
h=9 m=1
